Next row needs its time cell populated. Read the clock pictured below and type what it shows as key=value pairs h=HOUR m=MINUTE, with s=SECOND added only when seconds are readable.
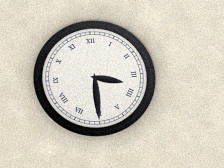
h=3 m=30
